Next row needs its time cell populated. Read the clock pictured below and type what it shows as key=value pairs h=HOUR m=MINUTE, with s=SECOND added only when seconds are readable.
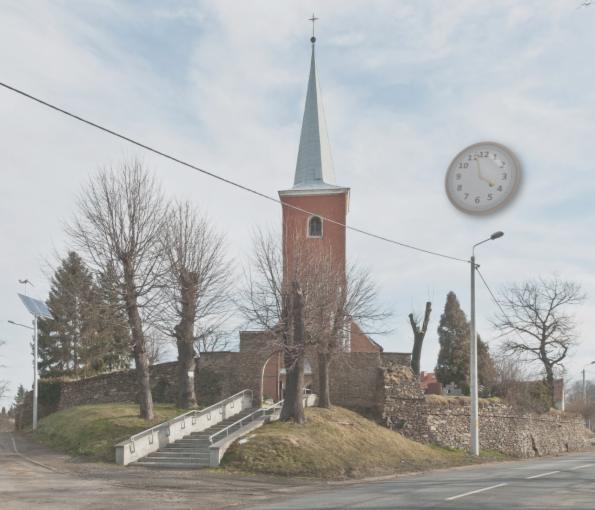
h=3 m=57
